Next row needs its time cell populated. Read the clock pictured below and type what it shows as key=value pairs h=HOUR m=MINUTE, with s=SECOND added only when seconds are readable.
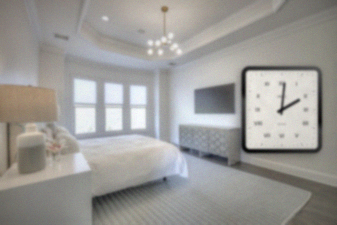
h=2 m=1
